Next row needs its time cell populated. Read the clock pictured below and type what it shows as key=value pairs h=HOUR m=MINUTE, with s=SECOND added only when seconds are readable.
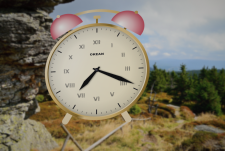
h=7 m=19
